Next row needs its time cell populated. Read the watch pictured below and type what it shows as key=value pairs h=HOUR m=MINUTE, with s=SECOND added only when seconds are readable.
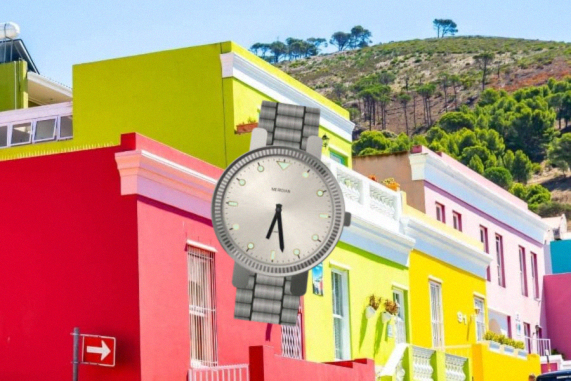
h=6 m=28
